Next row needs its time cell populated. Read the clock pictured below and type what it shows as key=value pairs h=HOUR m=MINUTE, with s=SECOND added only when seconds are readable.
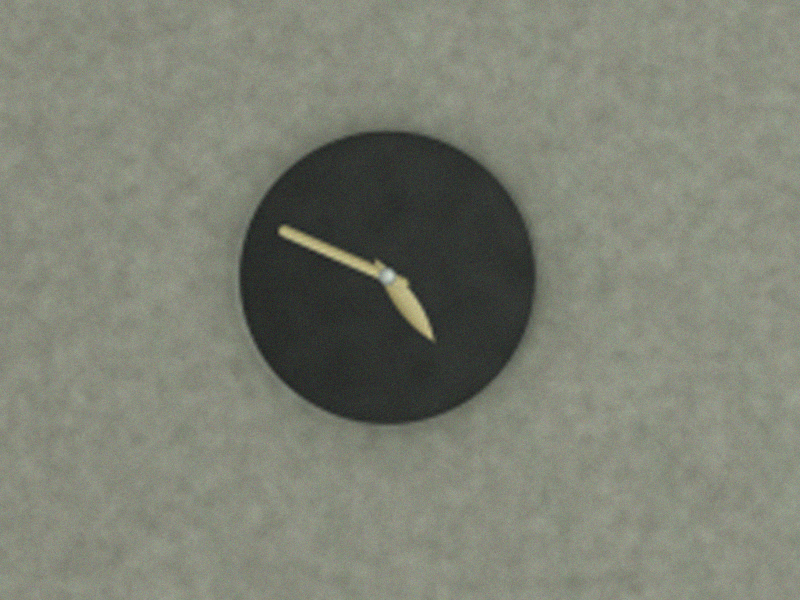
h=4 m=49
